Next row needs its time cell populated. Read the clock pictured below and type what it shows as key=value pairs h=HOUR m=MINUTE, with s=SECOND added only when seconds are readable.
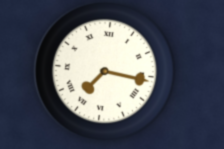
h=7 m=16
